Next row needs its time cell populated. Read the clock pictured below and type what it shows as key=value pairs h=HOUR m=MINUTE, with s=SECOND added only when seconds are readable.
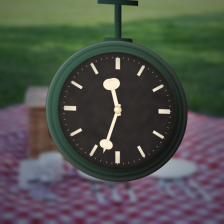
h=11 m=33
